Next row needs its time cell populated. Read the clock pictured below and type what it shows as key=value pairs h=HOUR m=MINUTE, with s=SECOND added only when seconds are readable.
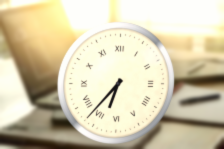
h=6 m=37
